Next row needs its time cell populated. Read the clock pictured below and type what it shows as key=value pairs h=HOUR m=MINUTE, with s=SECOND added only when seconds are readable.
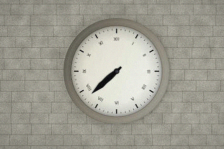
h=7 m=38
